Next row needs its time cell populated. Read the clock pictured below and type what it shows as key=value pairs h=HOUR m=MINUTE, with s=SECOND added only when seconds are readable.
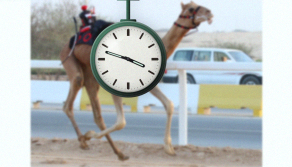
h=3 m=48
